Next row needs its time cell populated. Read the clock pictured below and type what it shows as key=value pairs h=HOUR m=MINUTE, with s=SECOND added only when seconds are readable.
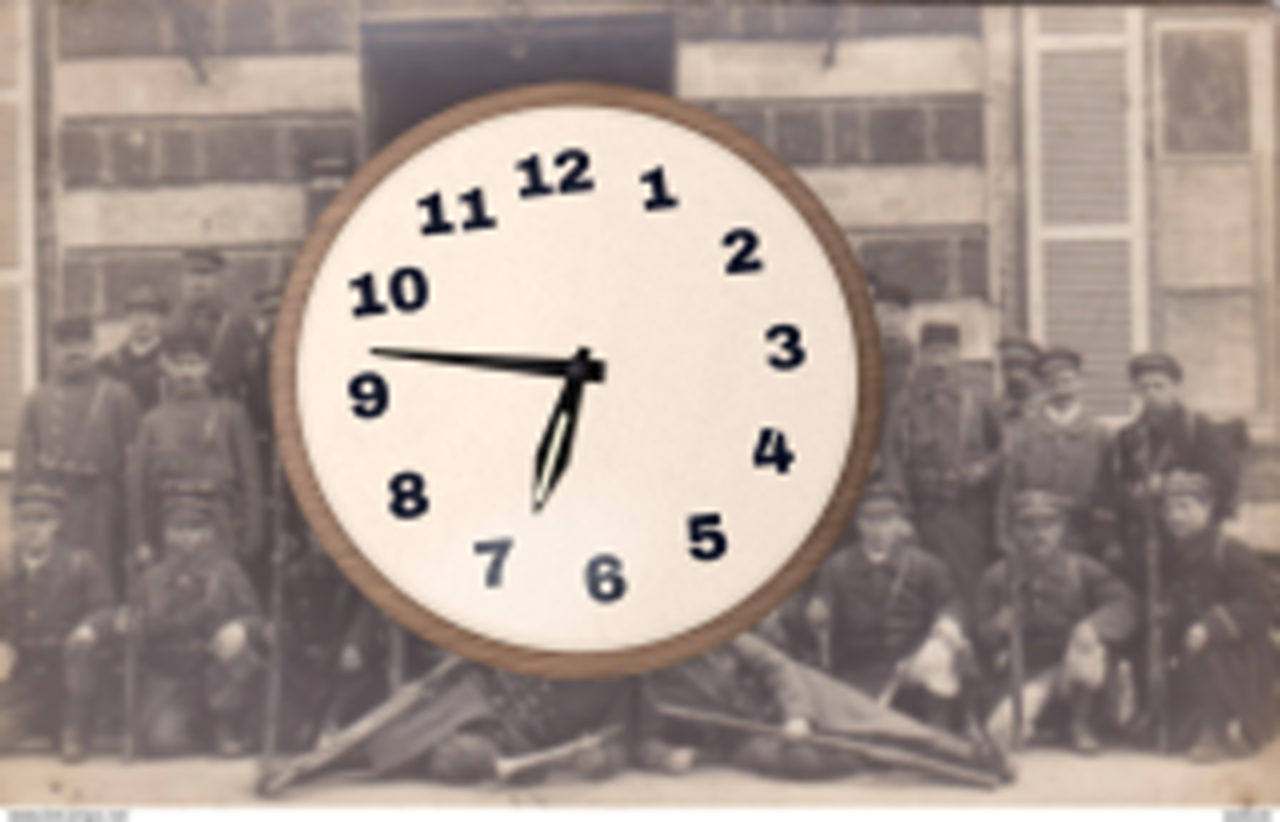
h=6 m=47
